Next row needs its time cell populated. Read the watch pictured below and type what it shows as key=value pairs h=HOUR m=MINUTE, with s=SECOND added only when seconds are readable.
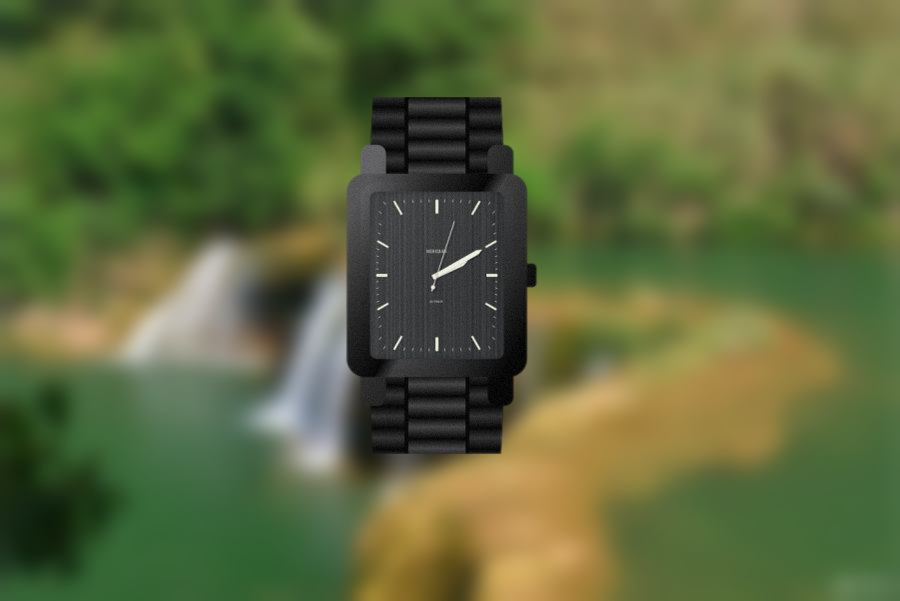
h=2 m=10 s=3
